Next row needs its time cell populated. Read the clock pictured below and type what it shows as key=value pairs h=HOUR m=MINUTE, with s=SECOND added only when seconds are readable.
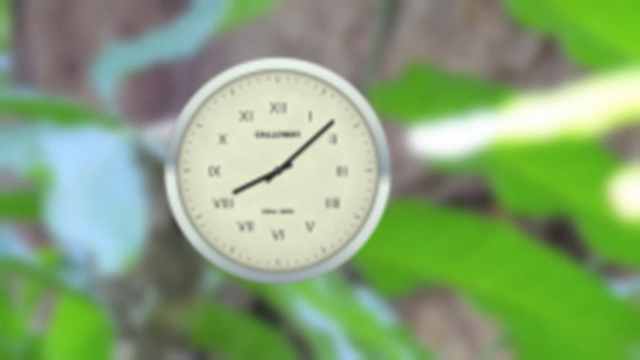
h=8 m=8
